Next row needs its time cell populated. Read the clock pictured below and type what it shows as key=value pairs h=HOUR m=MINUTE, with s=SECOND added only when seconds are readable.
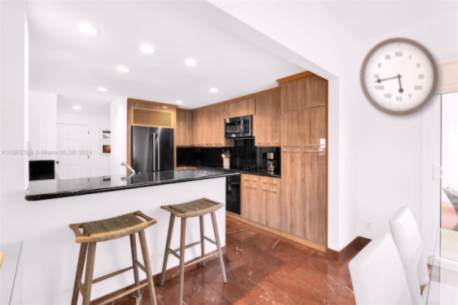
h=5 m=43
